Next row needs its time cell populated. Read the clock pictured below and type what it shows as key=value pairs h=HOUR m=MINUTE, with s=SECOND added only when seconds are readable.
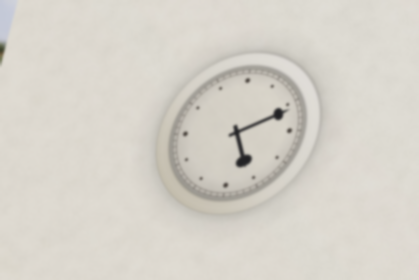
h=5 m=11
